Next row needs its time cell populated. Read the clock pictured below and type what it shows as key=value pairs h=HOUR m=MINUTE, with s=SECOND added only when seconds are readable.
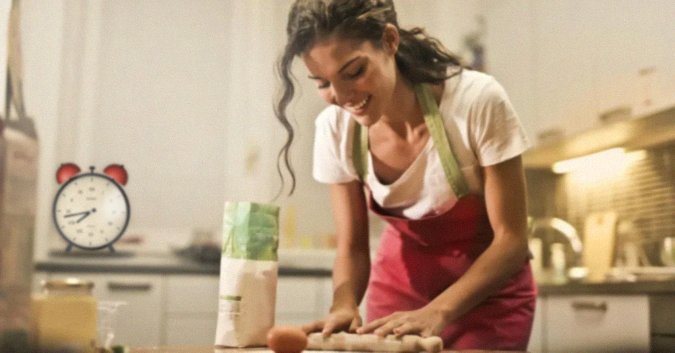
h=7 m=43
